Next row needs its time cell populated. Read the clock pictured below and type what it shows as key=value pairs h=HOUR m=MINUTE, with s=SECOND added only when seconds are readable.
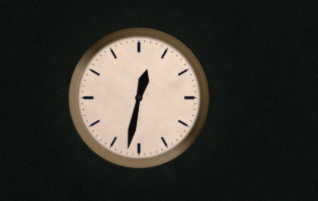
h=12 m=32
